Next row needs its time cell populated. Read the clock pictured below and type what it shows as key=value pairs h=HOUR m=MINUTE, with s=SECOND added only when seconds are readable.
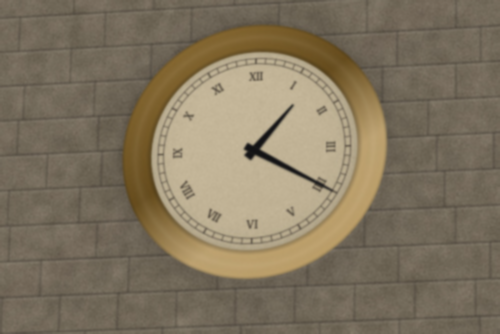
h=1 m=20
